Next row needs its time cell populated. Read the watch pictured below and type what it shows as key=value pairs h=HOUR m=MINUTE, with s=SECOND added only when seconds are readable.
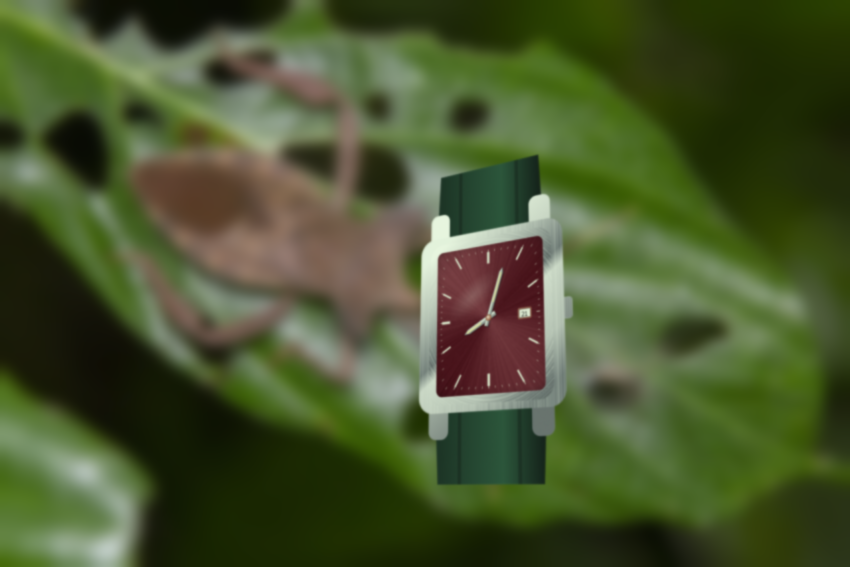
h=8 m=3
